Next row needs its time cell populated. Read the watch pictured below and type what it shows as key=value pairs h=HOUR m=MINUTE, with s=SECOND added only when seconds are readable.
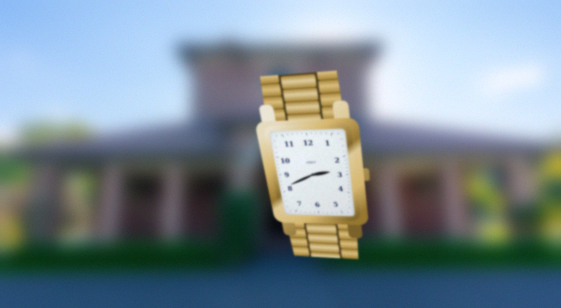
h=2 m=41
